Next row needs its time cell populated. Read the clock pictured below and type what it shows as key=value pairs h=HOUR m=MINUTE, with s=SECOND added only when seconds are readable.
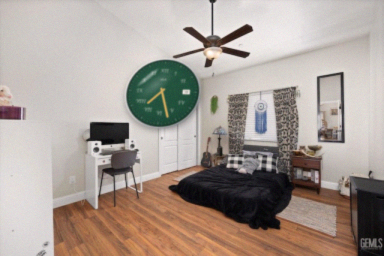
h=7 m=27
